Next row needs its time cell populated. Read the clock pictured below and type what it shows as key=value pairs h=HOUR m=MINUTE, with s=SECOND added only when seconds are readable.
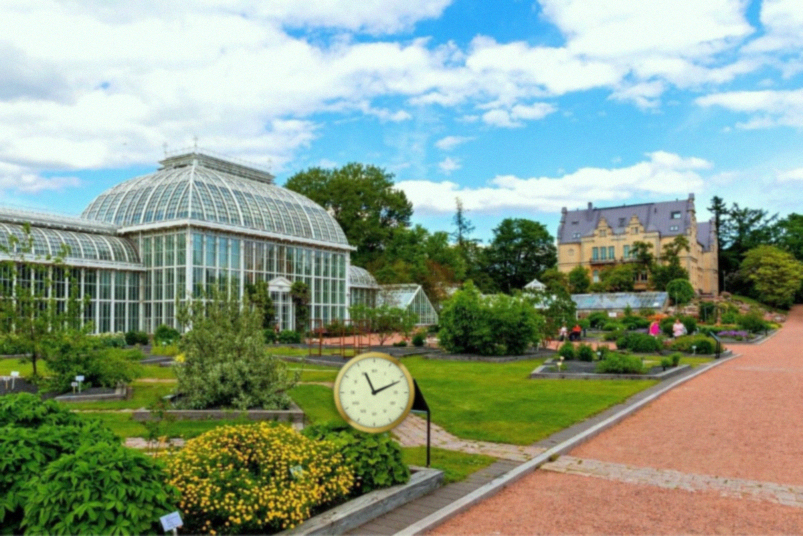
h=11 m=11
